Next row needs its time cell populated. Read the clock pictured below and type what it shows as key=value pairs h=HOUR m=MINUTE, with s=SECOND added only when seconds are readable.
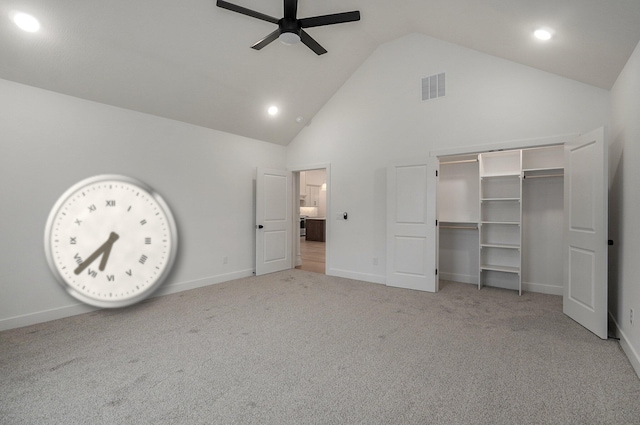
h=6 m=38
